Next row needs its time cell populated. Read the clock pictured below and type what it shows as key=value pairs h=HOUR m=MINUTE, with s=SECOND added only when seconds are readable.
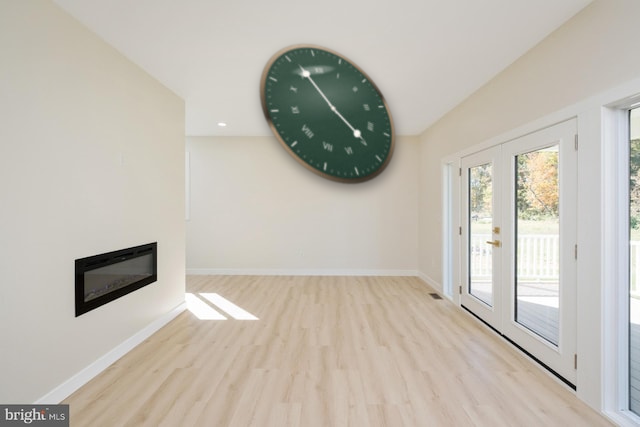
h=4 m=56
